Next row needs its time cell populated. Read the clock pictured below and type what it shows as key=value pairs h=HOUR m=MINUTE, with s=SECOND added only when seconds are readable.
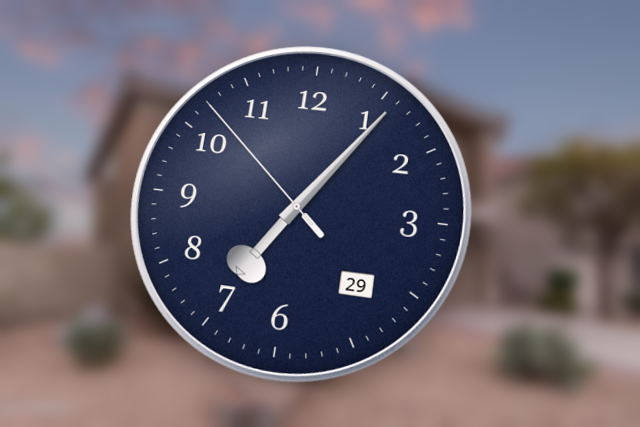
h=7 m=5 s=52
